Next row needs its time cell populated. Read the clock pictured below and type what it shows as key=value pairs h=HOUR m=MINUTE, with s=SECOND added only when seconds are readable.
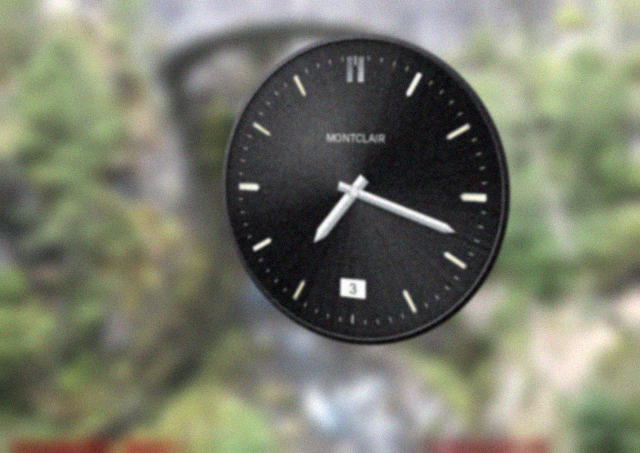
h=7 m=18
